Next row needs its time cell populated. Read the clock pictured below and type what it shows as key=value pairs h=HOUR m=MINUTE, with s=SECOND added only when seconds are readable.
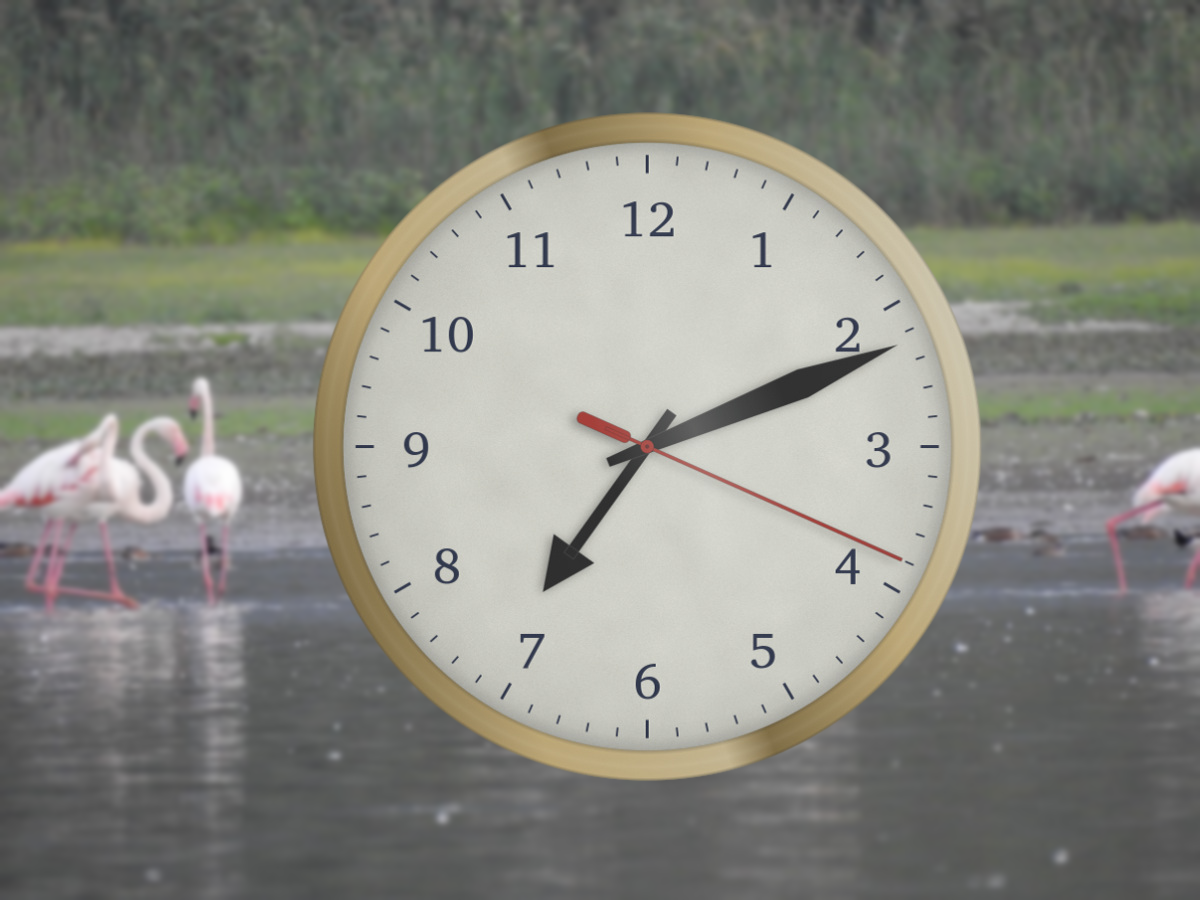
h=7 m=11 s=19
